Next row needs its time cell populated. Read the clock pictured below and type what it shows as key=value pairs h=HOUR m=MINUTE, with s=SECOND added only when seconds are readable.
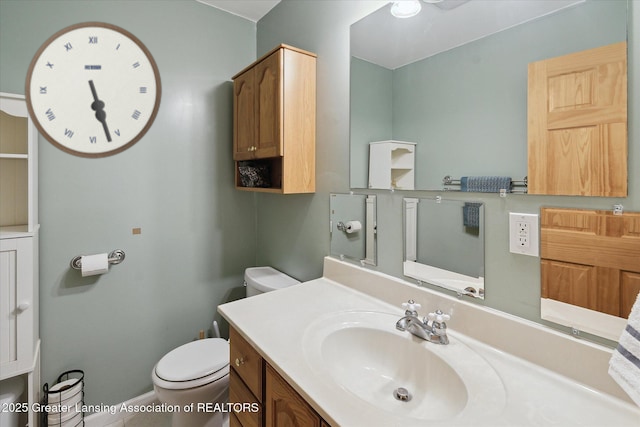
h=5 m=27
